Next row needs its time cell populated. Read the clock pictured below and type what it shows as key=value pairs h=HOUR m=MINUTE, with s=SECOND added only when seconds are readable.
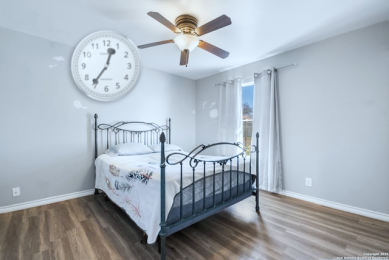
h=12 m=36
